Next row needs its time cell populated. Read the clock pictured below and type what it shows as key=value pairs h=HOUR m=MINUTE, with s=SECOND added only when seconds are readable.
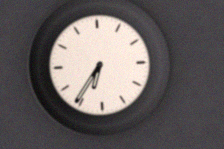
h=6 m=36
